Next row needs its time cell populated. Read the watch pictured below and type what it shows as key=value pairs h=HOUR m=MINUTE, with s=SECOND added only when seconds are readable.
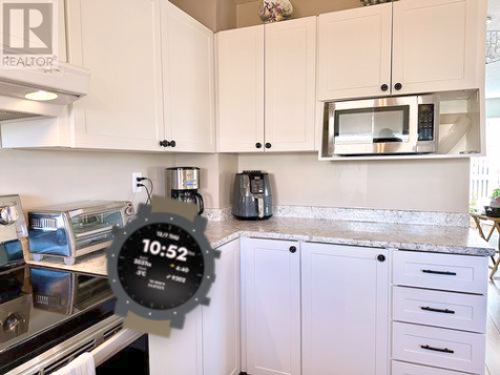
h=10 m=52
